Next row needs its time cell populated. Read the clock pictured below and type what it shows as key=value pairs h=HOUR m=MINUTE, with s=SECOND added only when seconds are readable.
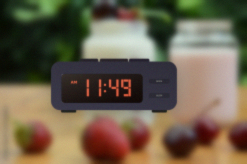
h=11 m=49
